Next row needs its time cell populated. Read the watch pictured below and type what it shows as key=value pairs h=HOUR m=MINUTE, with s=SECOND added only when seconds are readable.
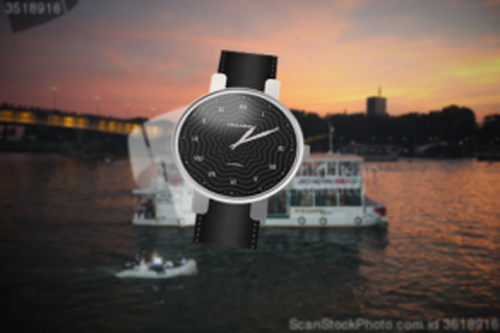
h=1 m=10
